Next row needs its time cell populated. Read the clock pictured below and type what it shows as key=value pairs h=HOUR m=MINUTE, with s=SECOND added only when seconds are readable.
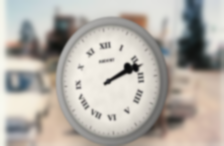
h=2 m=12
